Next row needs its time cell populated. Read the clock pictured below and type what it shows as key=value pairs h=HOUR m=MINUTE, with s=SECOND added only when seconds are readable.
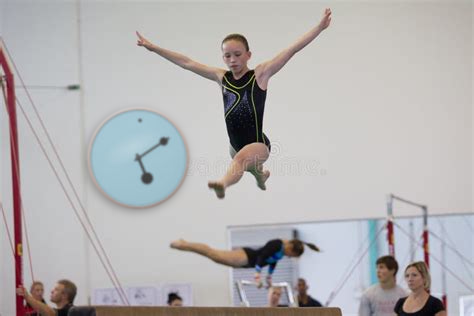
h=5 m=9
